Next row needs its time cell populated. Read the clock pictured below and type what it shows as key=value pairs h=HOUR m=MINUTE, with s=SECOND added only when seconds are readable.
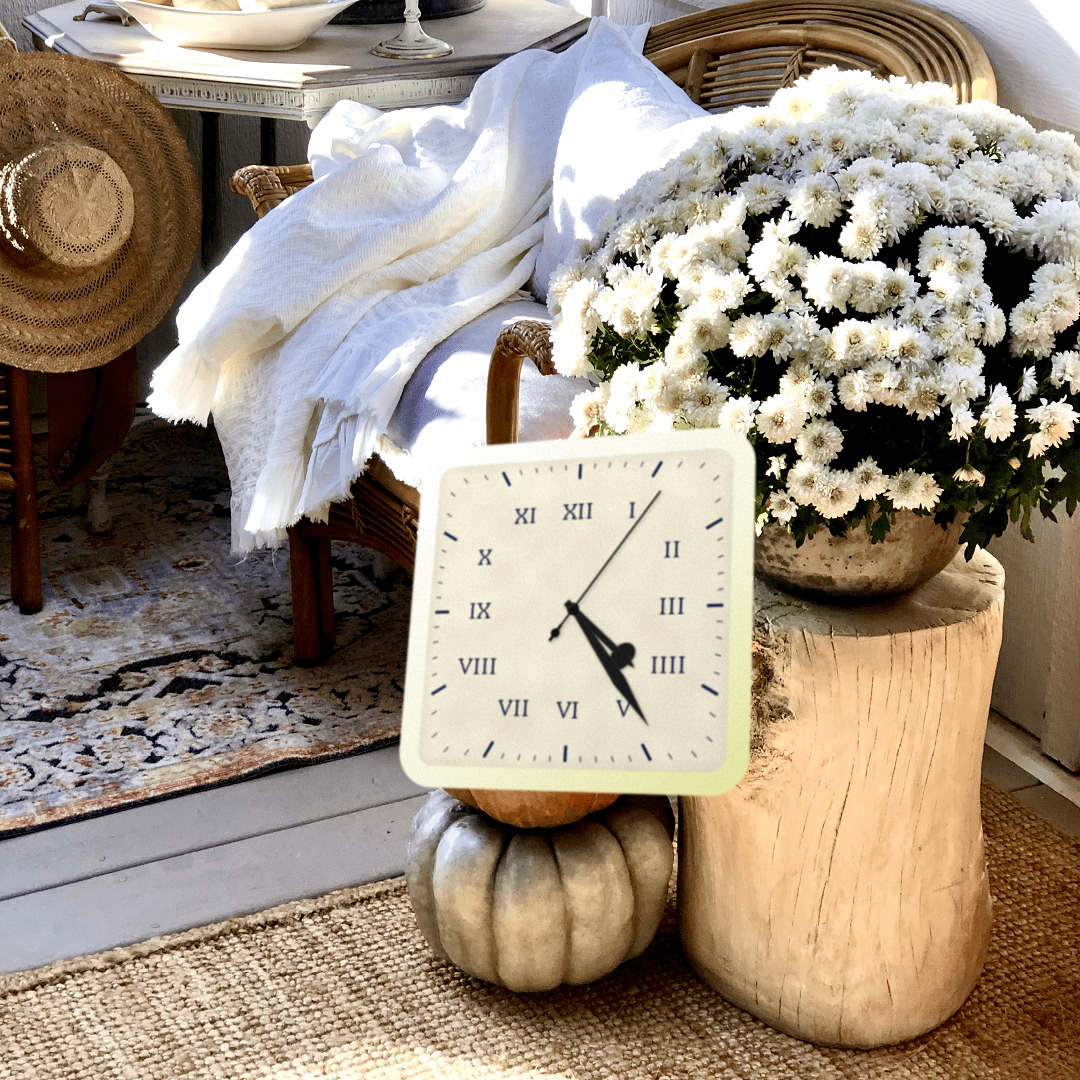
h=4 m=24 s=6
